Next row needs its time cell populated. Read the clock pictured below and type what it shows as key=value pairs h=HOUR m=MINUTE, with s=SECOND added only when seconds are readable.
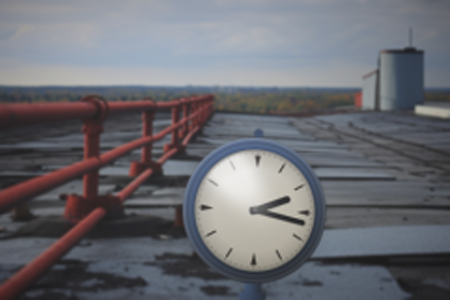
h=2 m=17
